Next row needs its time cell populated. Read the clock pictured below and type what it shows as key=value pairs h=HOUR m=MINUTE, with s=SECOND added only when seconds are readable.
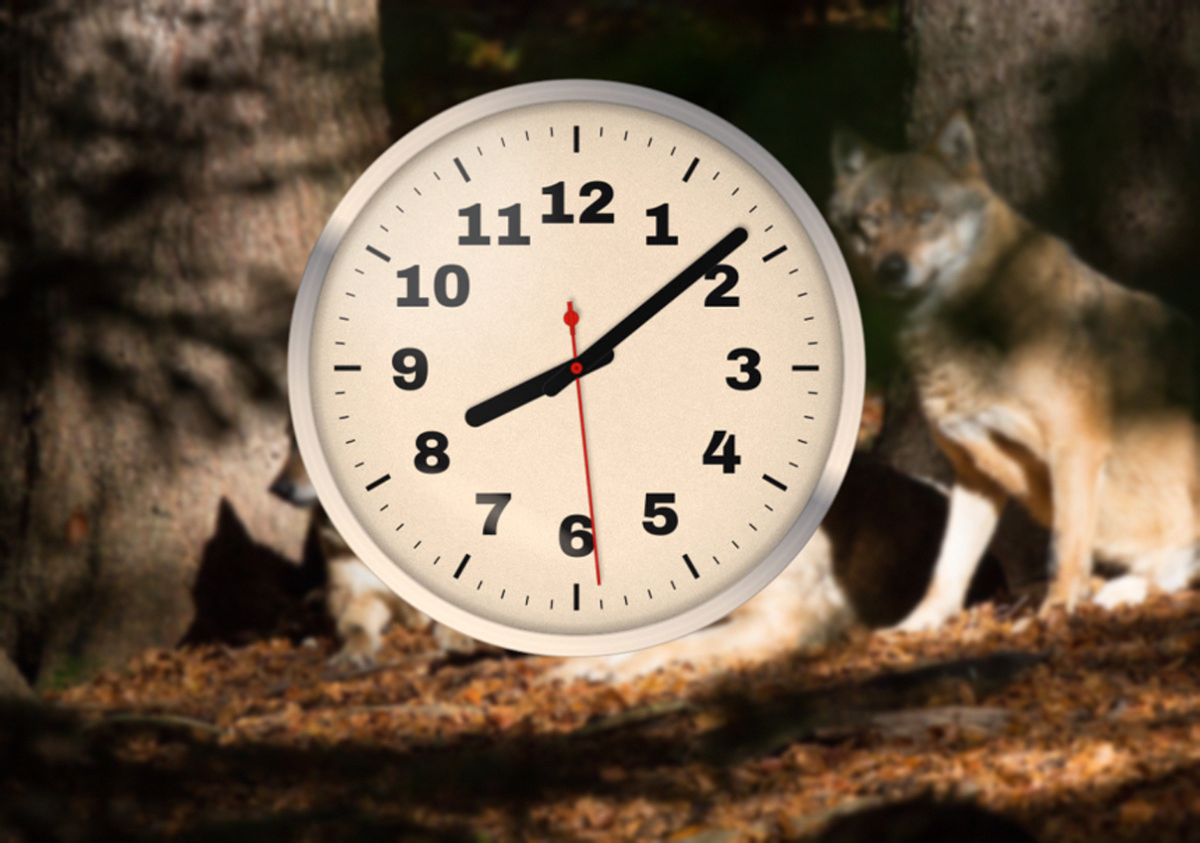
h=8 m=8 s=29
